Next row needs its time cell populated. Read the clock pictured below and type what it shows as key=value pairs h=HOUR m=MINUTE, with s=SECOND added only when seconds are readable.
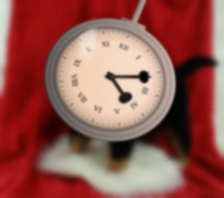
h=4 m=11
